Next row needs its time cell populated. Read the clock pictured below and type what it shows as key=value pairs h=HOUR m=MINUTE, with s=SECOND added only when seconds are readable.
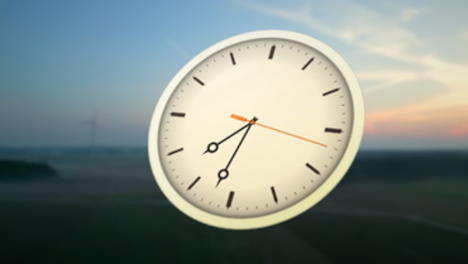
h=7 m=32 s=17
